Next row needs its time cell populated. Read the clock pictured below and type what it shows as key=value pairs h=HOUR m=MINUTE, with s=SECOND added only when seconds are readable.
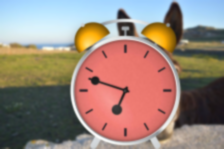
h=6 m=48
